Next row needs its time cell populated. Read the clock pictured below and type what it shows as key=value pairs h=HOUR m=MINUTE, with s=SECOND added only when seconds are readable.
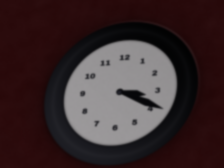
h=3 m=19
